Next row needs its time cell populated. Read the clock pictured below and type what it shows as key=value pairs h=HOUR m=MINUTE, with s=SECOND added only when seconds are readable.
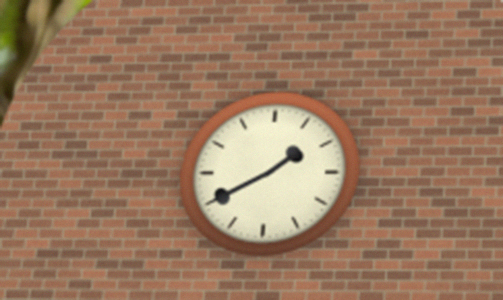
h=1 m=40
